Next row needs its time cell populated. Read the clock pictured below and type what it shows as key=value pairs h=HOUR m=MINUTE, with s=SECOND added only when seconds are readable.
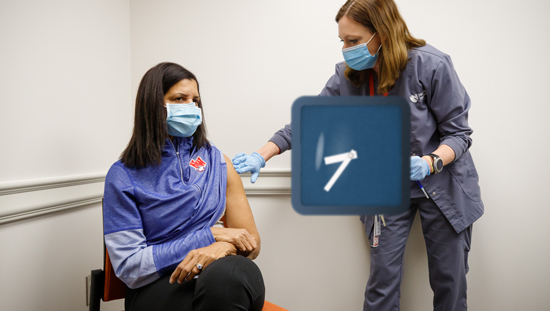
h=8 m=36
